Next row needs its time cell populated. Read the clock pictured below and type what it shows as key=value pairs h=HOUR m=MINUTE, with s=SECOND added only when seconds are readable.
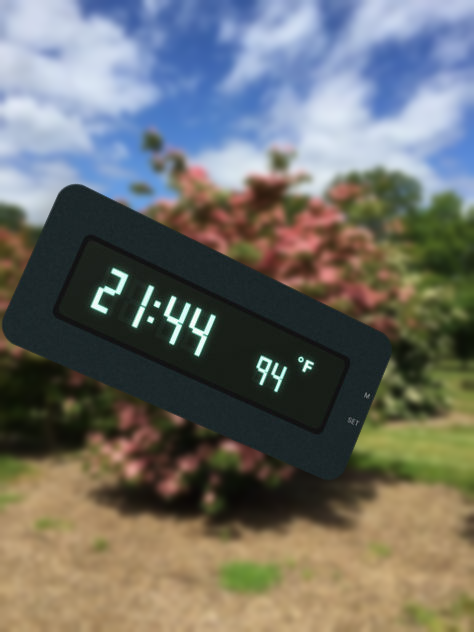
h=21 m=44
